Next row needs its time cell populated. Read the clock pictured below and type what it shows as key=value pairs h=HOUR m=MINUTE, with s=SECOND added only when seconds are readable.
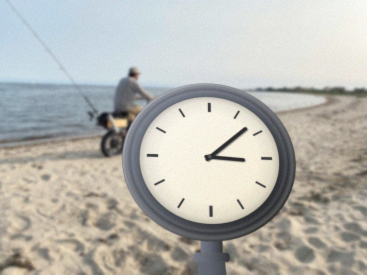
h=3 m=8
